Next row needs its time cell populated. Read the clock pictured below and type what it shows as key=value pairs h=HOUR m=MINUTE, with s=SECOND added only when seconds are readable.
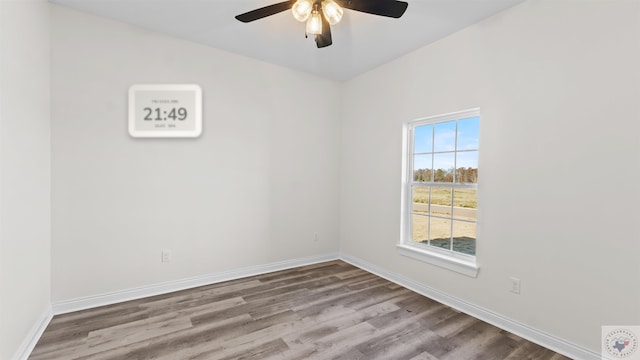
h=21 m=49
